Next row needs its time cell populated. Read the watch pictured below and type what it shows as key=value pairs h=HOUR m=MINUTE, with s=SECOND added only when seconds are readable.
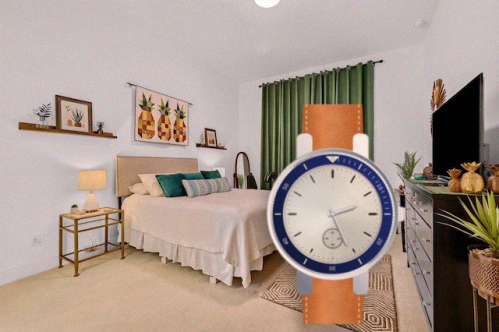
h=2 m=26
